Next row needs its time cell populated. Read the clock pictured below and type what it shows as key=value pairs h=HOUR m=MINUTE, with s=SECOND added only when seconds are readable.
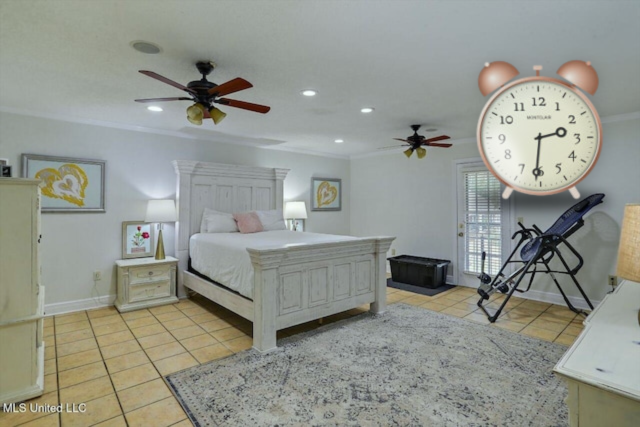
h=2 m=31
